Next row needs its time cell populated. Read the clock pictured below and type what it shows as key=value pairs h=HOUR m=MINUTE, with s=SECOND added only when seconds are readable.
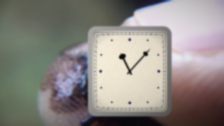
h=11 m=7
